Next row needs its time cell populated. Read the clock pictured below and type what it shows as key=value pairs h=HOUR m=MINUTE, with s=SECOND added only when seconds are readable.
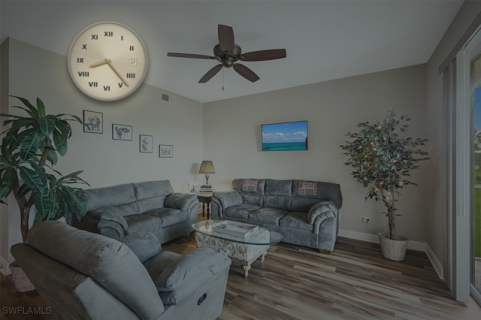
h=8 m=23
